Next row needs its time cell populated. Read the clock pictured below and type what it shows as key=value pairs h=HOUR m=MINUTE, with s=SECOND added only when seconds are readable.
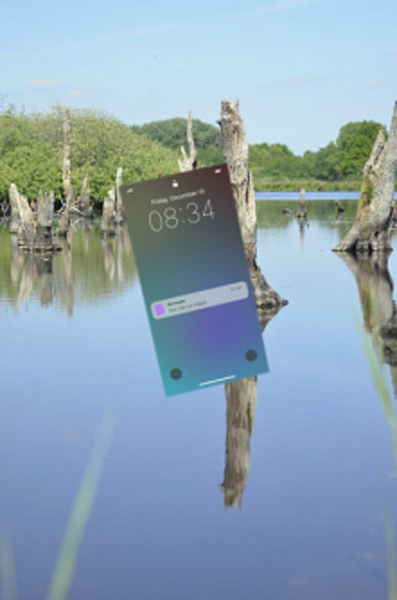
h=8 m=34
